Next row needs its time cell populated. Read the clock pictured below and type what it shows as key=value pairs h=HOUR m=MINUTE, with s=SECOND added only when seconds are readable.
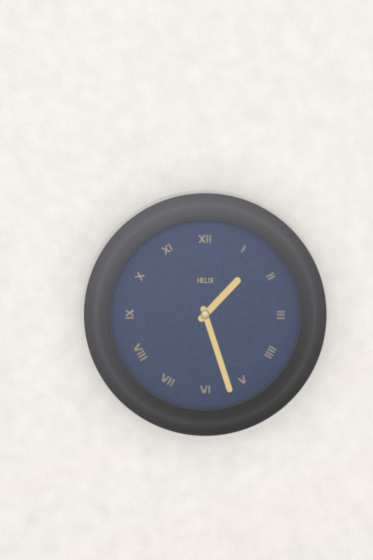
h=1 m=27
